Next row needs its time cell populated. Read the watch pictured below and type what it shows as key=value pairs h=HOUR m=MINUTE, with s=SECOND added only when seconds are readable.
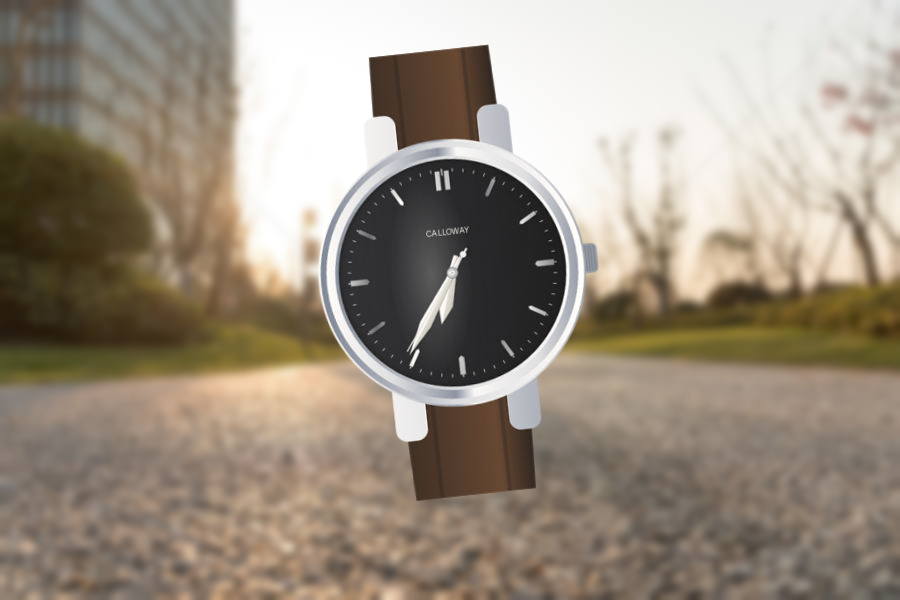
h=6 m=35 s=36
